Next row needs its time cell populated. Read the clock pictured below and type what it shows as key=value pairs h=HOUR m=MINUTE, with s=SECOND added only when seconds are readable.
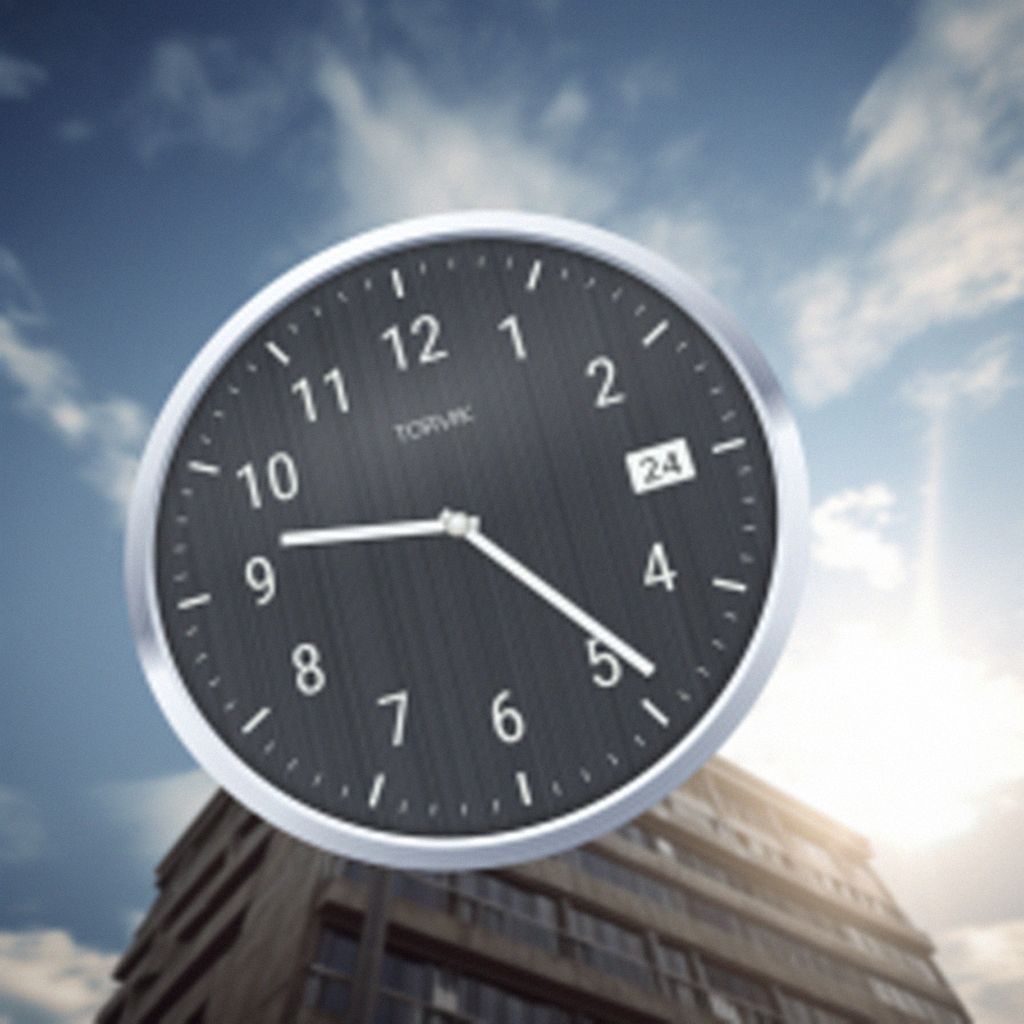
h=9 m=24
